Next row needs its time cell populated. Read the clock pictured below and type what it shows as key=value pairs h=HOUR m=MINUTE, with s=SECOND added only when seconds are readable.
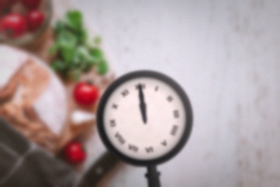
h=12 m=0
